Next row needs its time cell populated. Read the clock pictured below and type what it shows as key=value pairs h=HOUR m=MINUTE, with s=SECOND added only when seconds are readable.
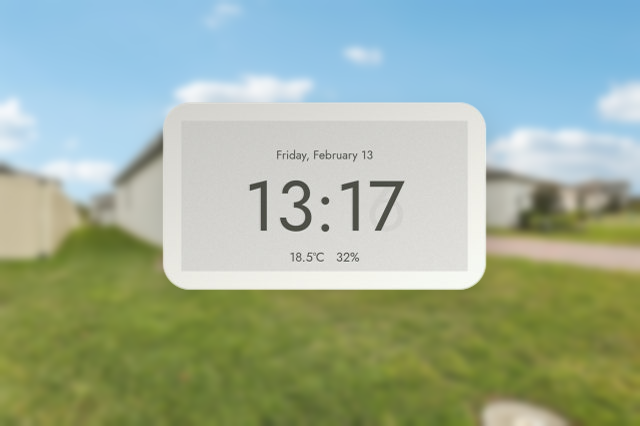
h=13 m=17
